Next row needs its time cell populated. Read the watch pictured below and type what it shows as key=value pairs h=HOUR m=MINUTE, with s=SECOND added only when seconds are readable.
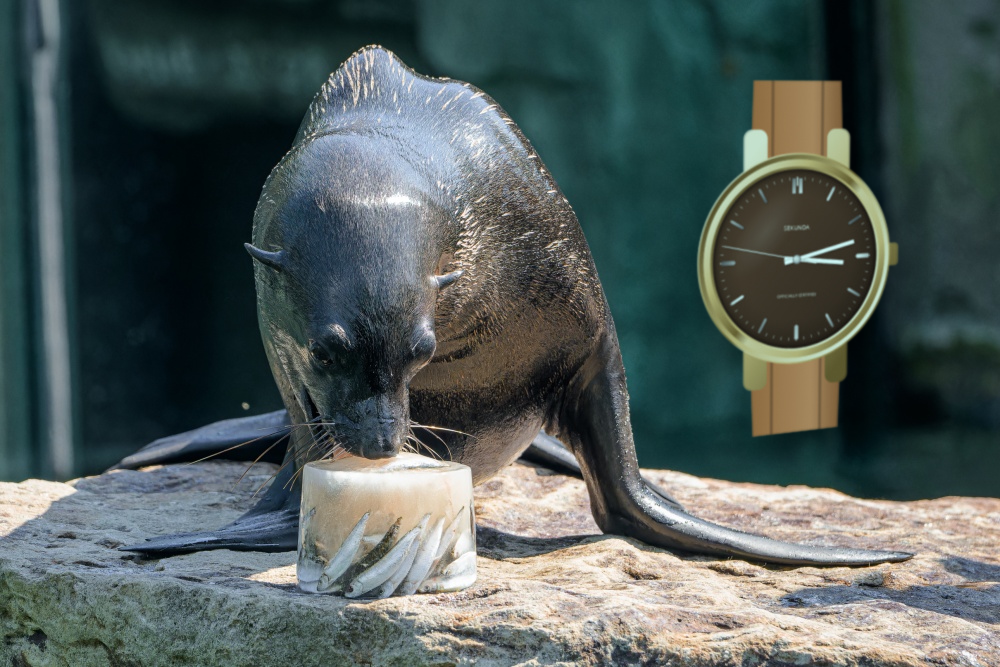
h=3 m=12 s=47
